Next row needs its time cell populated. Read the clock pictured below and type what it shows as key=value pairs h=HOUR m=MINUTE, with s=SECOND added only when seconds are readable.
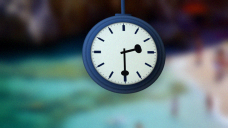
h=2 m=30
